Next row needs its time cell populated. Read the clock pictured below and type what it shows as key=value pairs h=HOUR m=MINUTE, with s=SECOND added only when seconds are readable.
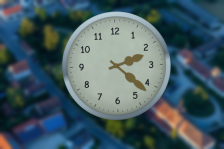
h=2 m=22
